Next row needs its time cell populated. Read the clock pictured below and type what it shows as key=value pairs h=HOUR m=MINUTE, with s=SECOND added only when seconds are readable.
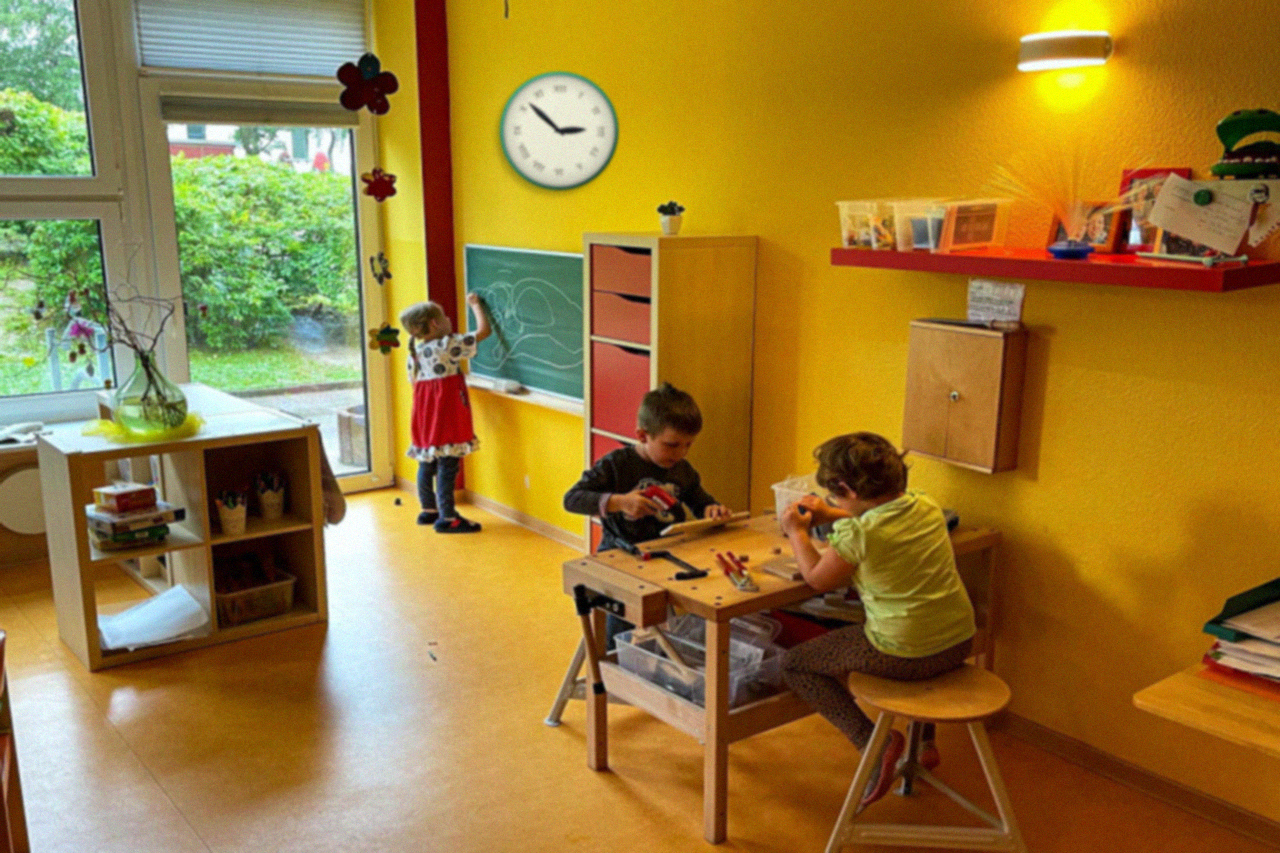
h=2 m=52
